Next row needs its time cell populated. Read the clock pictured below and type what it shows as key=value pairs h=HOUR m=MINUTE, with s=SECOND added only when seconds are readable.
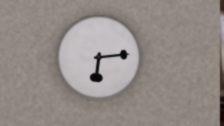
h=6 m=14
